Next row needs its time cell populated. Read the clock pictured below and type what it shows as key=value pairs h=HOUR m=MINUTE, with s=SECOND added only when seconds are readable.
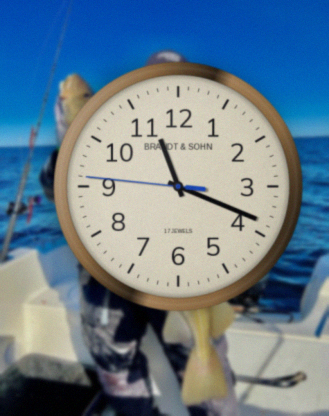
h=11 m=18 s=46
